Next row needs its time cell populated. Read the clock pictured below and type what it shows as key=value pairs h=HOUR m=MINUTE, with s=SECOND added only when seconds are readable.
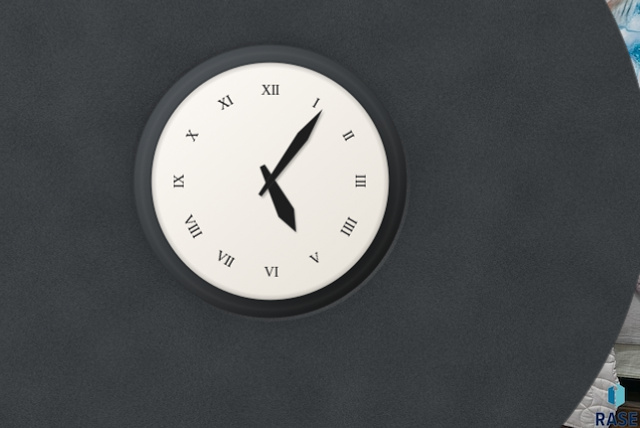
h=5 m=6
